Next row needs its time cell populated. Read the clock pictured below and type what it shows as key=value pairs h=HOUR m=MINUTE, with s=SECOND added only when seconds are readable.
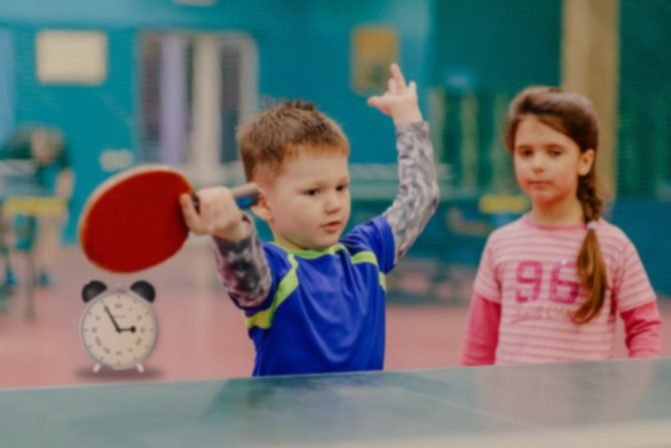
h=2 m=55
